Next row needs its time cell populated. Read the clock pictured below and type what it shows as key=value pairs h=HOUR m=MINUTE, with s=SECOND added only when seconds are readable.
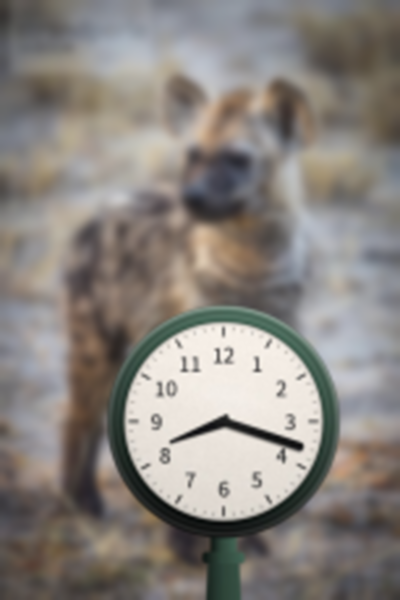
h=8 m=18
